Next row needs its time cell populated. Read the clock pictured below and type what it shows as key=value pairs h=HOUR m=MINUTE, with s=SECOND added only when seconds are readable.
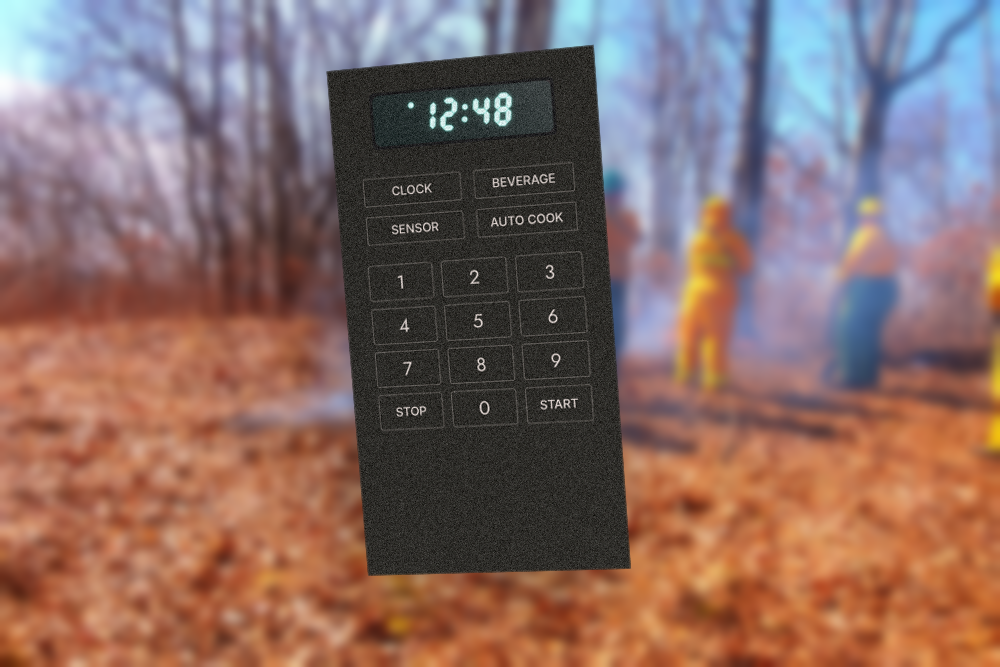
h=12 m=48
